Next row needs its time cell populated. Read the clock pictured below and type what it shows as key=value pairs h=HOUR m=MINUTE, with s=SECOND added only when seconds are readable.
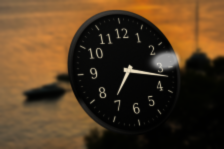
h=7 m=17
